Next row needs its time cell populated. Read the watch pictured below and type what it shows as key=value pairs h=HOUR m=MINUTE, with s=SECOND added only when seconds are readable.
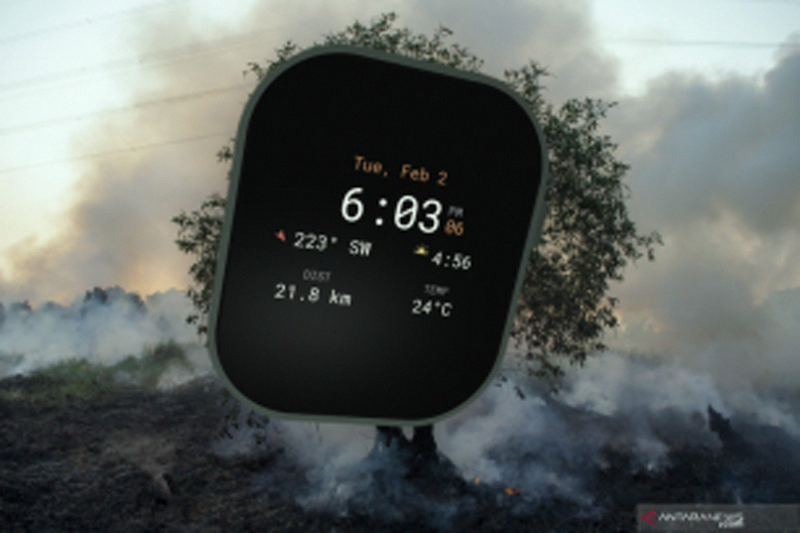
h=6 m=3
